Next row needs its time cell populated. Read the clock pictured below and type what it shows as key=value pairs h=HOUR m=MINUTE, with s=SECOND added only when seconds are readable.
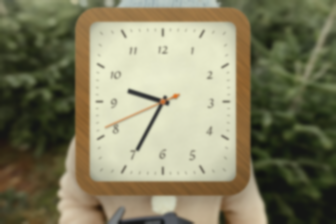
h=9 m=34 s=41
